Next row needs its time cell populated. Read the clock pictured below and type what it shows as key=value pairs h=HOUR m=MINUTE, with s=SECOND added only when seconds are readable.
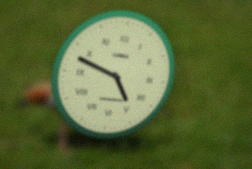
h=4 m=48
